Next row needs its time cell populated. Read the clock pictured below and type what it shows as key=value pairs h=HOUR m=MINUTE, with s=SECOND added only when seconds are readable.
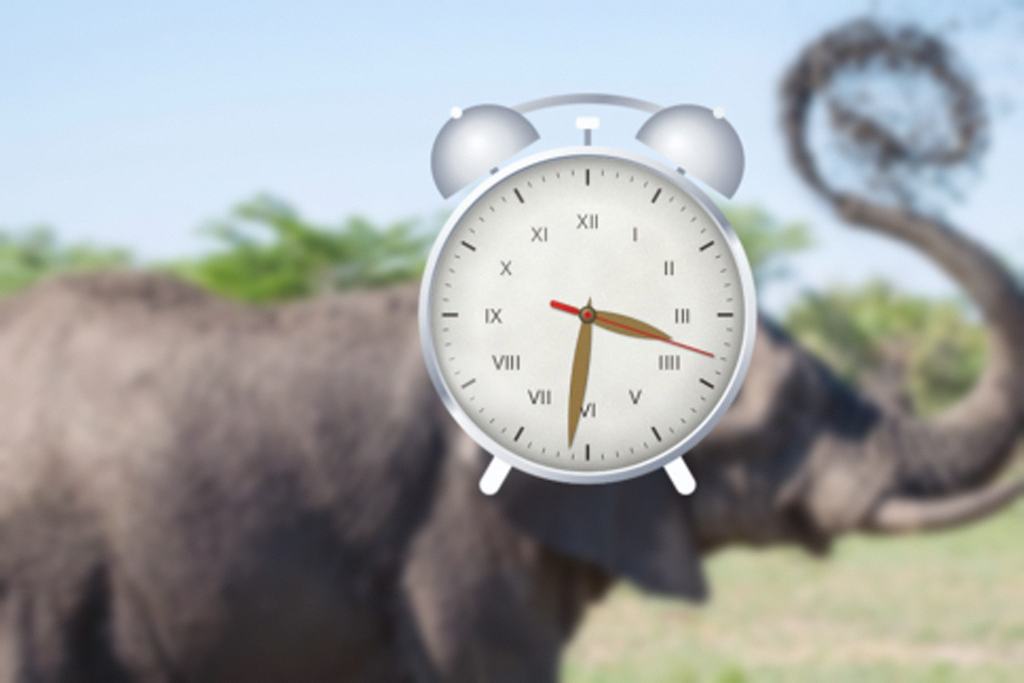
h=3 m=31 s=18
